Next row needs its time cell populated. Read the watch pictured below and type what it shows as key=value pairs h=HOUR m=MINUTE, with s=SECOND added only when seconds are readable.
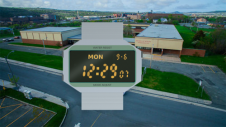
h=12 m=29 s=7
